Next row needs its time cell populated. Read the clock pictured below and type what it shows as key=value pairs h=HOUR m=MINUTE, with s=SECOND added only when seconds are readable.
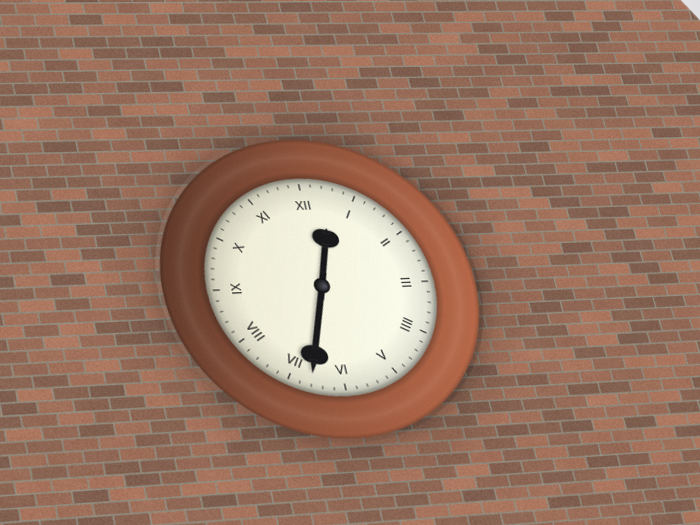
h=12 m=33
